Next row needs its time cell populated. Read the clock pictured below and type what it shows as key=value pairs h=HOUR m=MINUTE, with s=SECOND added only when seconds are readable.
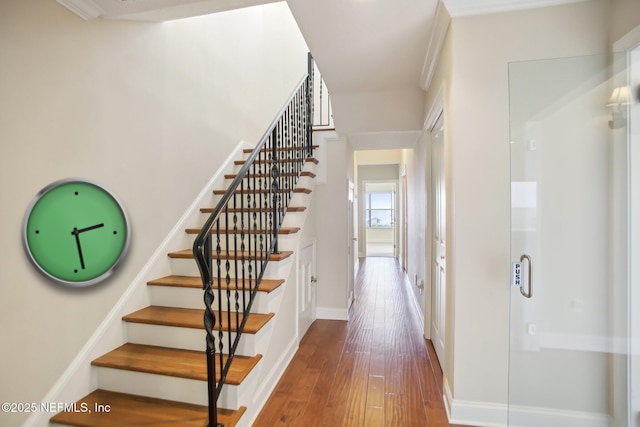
h=2 m=28
